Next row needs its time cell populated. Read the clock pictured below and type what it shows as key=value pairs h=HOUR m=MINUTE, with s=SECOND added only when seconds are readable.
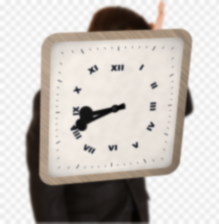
h=8 m=41
